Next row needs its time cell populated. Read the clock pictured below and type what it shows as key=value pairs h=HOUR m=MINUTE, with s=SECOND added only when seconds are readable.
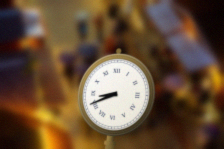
h=8 m=41
